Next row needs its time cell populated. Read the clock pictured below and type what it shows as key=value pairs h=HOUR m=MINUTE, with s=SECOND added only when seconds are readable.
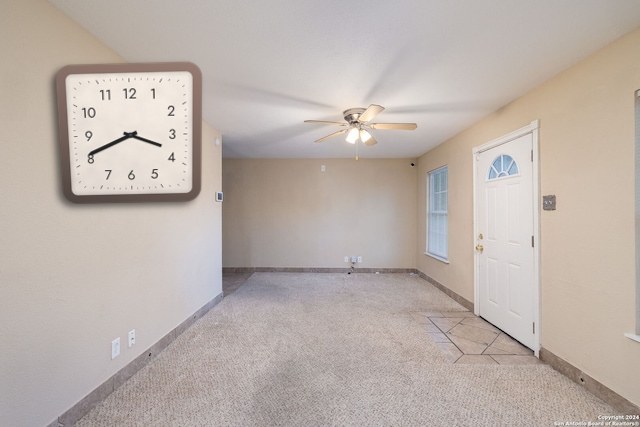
h=3 m=41
